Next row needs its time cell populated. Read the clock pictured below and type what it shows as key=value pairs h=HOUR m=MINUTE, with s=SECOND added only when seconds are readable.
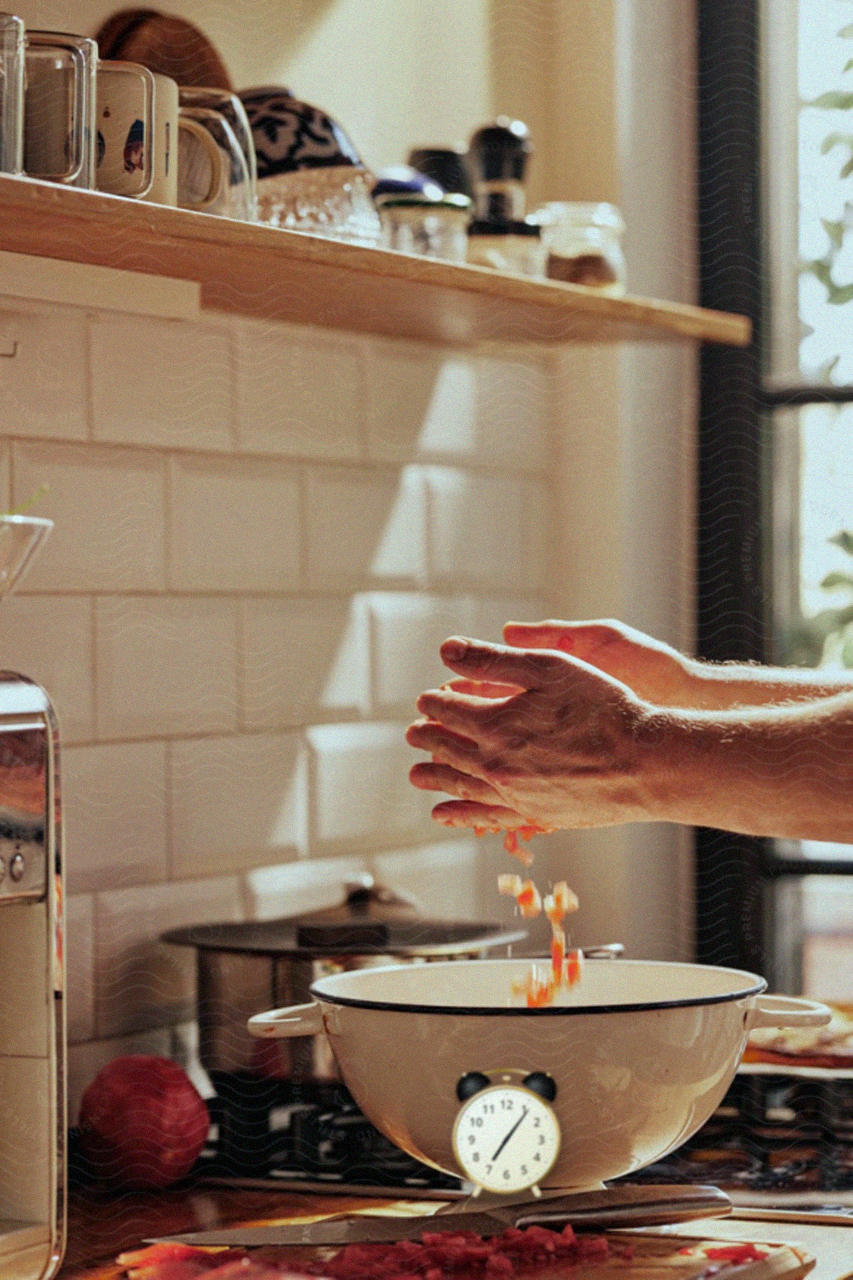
h=7 m=6
